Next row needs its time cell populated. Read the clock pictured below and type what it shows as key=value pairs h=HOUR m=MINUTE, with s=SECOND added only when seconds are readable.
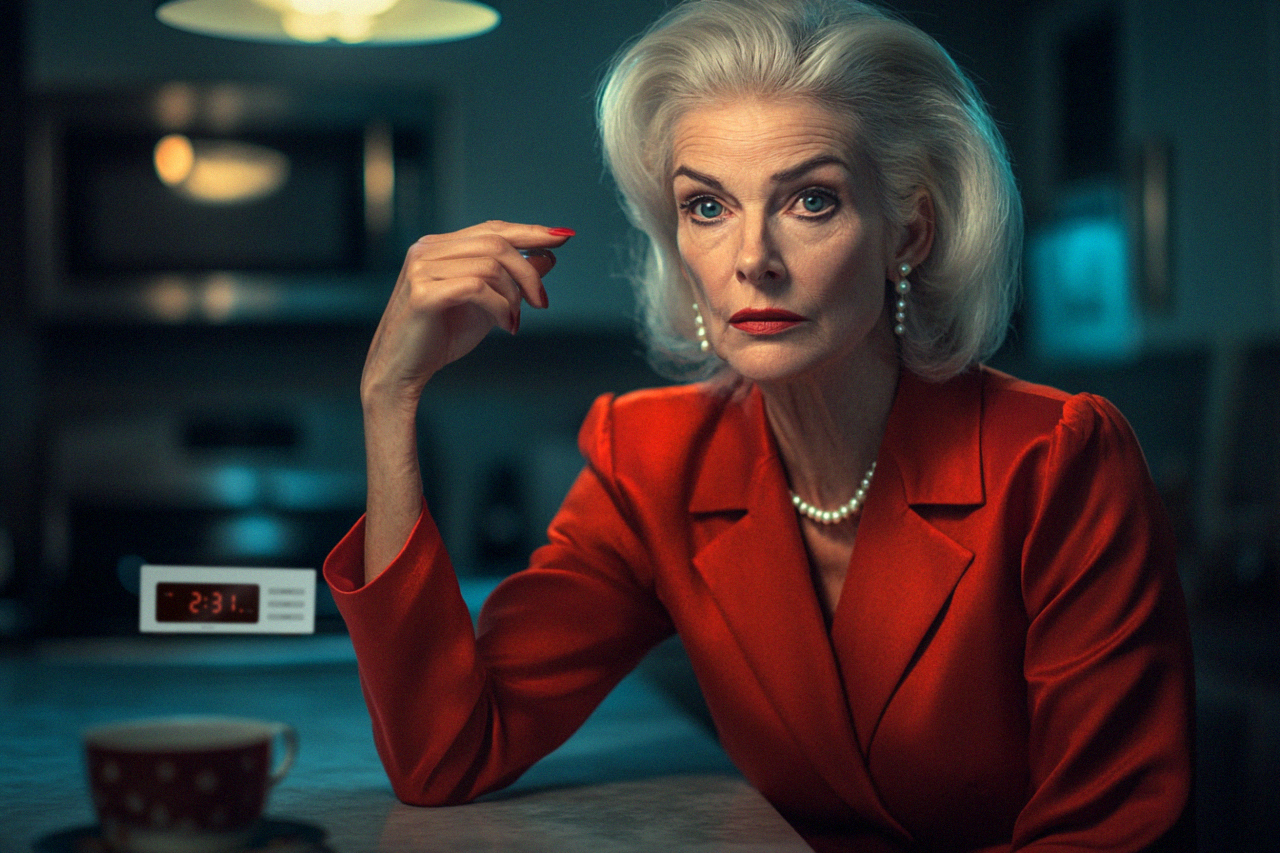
h=2 m=31
